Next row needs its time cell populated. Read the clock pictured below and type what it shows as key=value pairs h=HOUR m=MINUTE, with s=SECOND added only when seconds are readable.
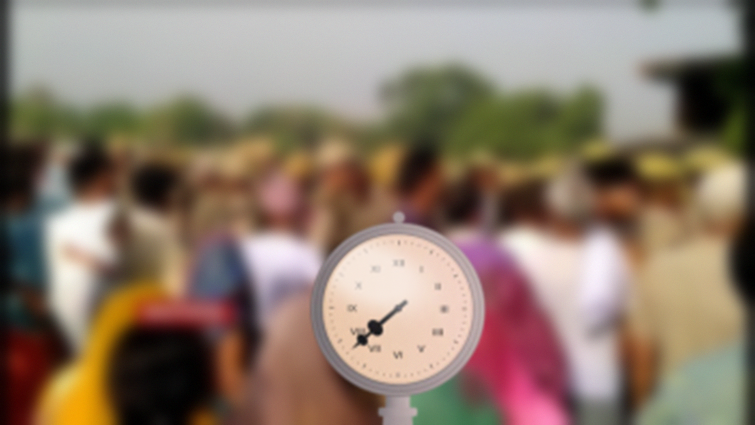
h=7 m=38
